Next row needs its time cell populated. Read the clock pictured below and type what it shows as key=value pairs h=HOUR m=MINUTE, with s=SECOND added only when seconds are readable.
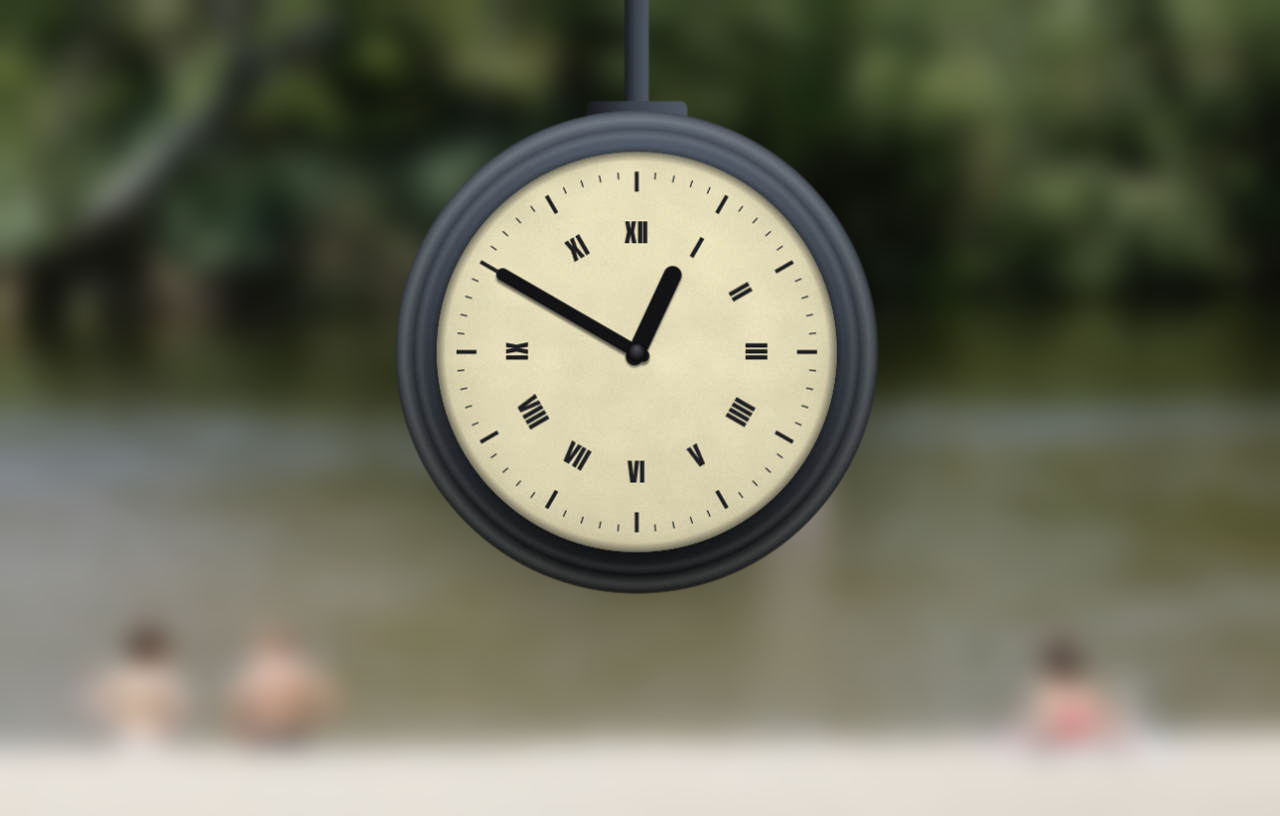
h=12 m=50
